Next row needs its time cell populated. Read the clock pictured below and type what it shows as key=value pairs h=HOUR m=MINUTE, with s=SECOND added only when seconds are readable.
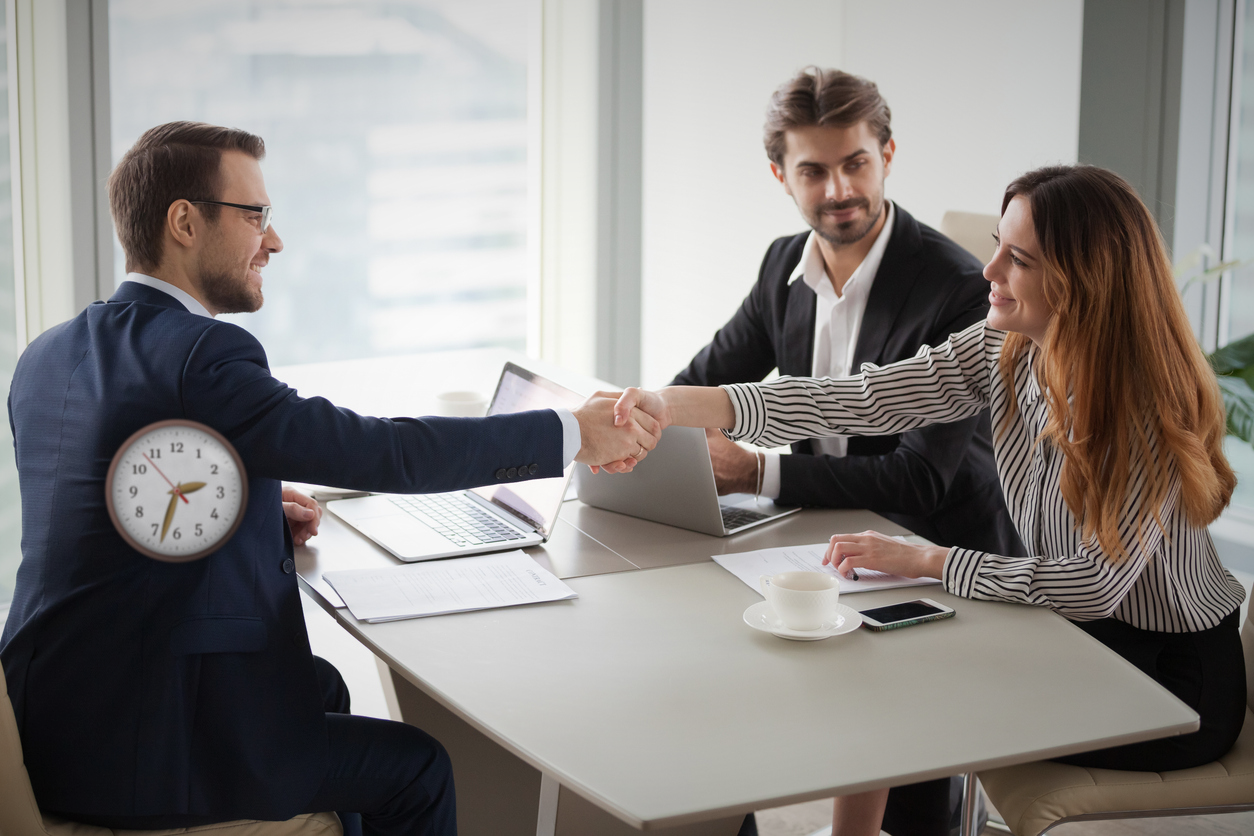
h=2 m=32 s=53
